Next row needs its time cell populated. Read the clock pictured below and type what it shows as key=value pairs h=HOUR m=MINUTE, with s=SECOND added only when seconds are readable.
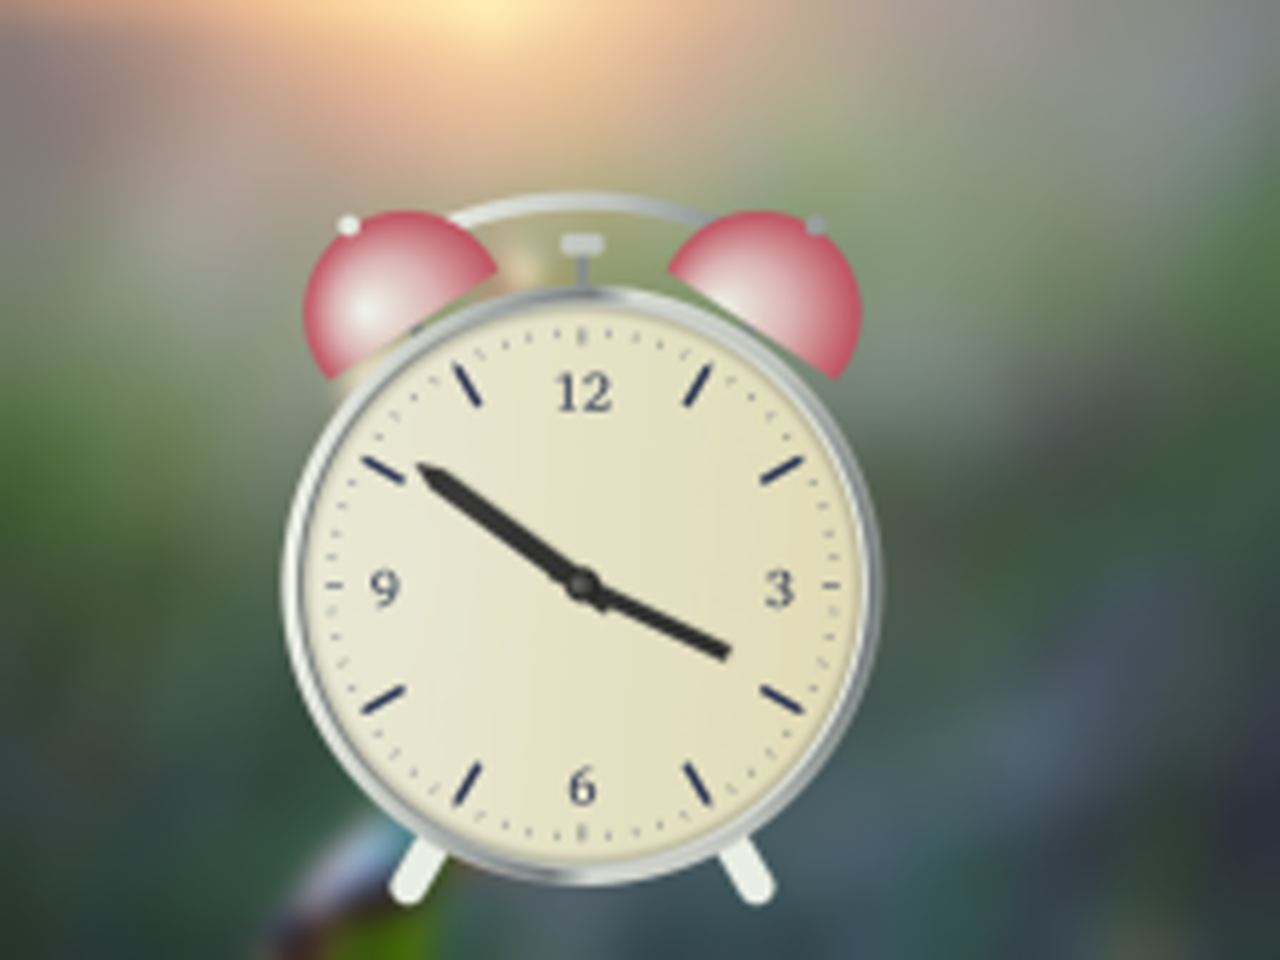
h=3 m=51
